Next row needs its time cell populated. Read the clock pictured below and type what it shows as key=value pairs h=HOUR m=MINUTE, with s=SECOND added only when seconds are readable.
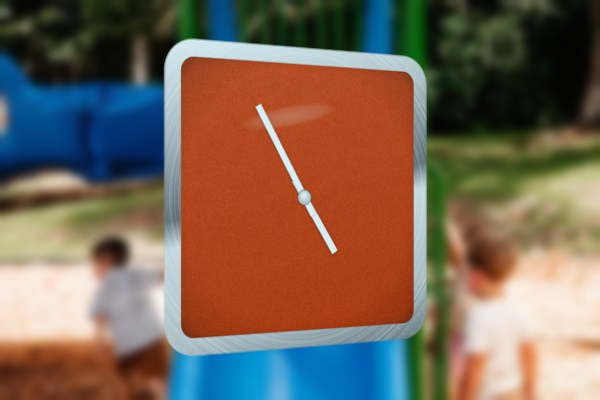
h=4 m=55
